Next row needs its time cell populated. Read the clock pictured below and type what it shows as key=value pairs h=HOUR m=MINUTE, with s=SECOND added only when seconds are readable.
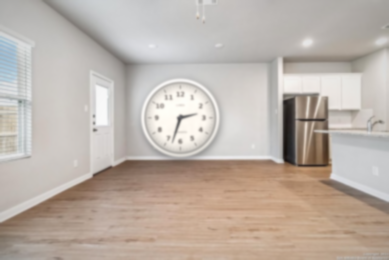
h=2 m=33
